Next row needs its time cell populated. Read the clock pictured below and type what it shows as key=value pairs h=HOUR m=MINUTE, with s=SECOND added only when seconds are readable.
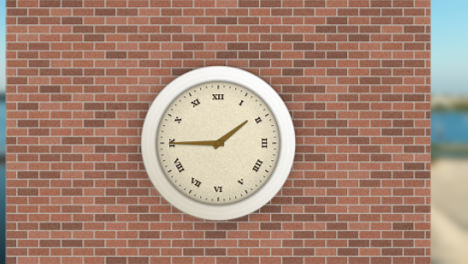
h=1 m=45
